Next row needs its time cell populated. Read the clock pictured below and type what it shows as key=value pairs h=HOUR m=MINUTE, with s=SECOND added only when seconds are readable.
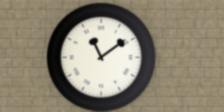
h=11 m=9
